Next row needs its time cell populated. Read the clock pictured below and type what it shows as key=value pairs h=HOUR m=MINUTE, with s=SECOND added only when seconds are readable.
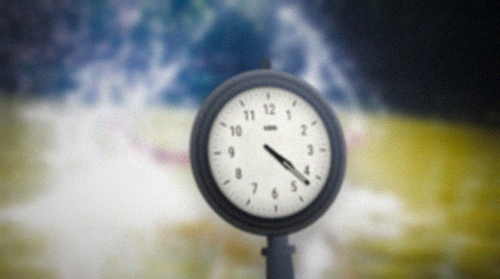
h=4 m=22
